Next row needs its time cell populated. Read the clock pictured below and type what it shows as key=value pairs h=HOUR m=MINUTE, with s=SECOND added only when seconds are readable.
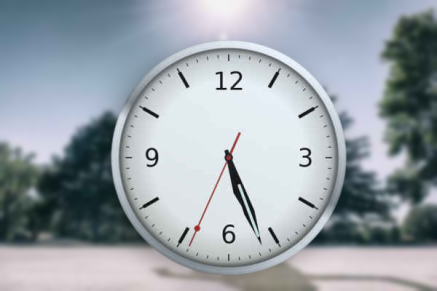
h=5 m=26 s=34
